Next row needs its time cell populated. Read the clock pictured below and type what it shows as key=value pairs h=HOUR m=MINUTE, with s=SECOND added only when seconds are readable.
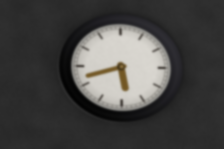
h=5 m=42
